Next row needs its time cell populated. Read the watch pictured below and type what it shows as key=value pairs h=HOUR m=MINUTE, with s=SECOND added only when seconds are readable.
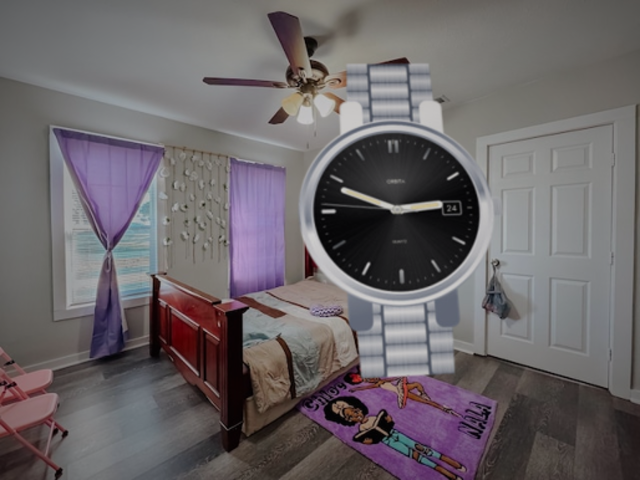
h=2 m=48 s=46
